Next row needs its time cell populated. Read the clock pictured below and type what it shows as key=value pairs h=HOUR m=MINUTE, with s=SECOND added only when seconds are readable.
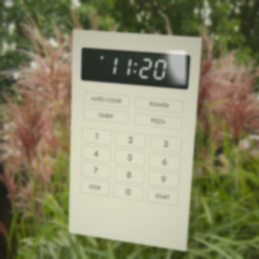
h=11 m=20
